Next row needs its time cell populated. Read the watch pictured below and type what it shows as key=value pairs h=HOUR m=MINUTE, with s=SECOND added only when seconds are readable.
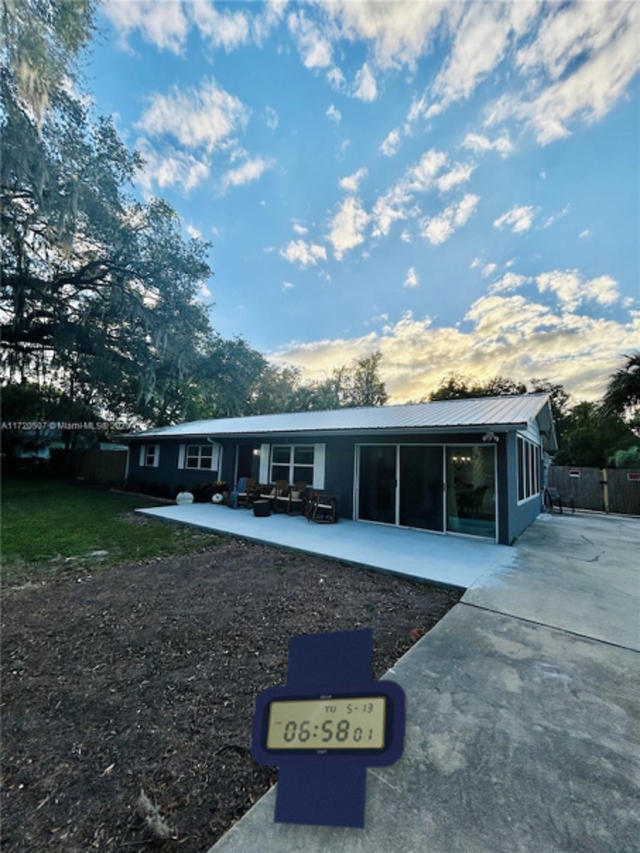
h=6 m=58 s=1
